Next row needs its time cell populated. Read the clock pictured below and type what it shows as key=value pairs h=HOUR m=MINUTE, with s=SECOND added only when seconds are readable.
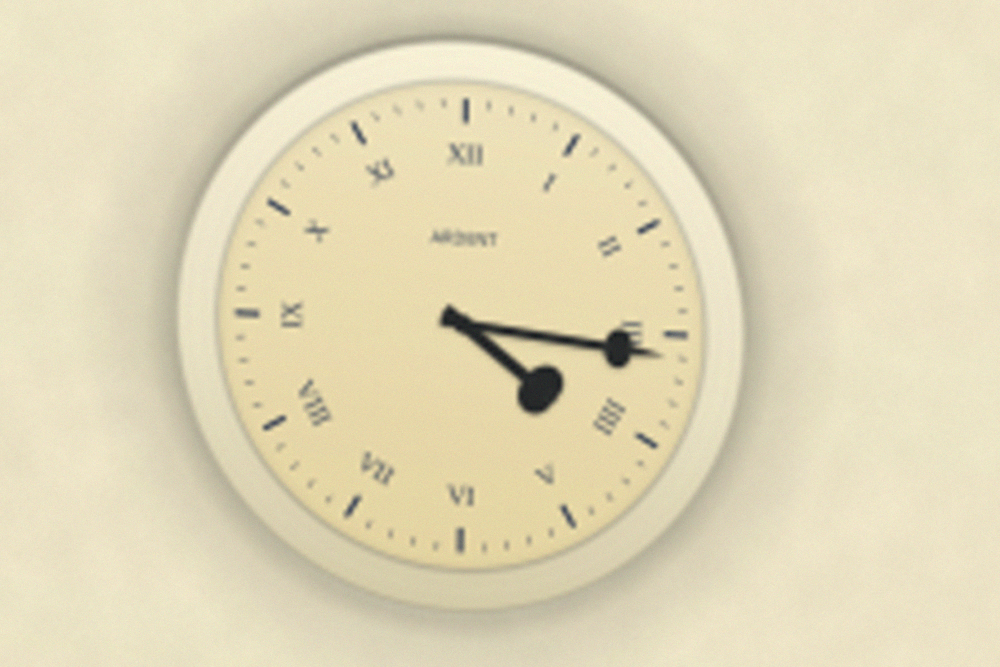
h=4 m=16
